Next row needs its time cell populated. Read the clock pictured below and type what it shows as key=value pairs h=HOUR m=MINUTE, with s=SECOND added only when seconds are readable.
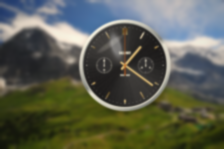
h=1 m=21
